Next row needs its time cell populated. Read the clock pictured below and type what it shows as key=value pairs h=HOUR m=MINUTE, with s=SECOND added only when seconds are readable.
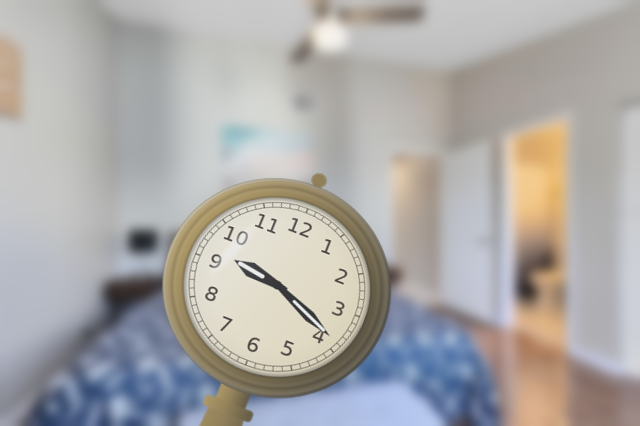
h=9 m=19
